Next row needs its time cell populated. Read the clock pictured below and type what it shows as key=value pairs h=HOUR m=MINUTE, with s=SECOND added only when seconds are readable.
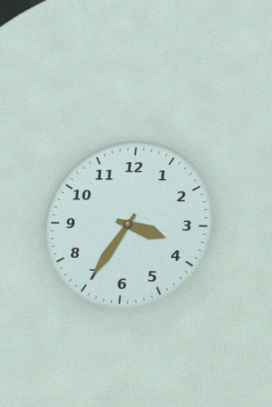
h=3 m=35
